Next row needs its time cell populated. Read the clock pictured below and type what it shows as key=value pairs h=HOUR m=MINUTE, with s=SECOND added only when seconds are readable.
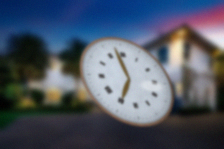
h=6 m=58
